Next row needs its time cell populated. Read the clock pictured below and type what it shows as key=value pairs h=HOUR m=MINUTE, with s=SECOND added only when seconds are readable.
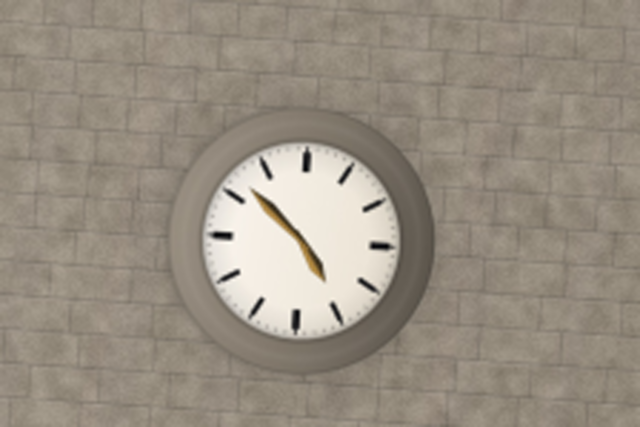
h=4 m=52
